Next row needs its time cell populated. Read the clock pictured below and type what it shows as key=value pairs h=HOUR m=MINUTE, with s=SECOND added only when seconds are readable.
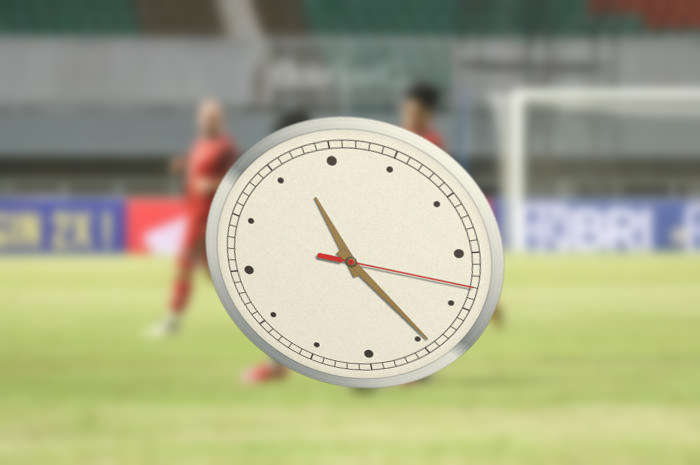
h=11 m=24 s=18
